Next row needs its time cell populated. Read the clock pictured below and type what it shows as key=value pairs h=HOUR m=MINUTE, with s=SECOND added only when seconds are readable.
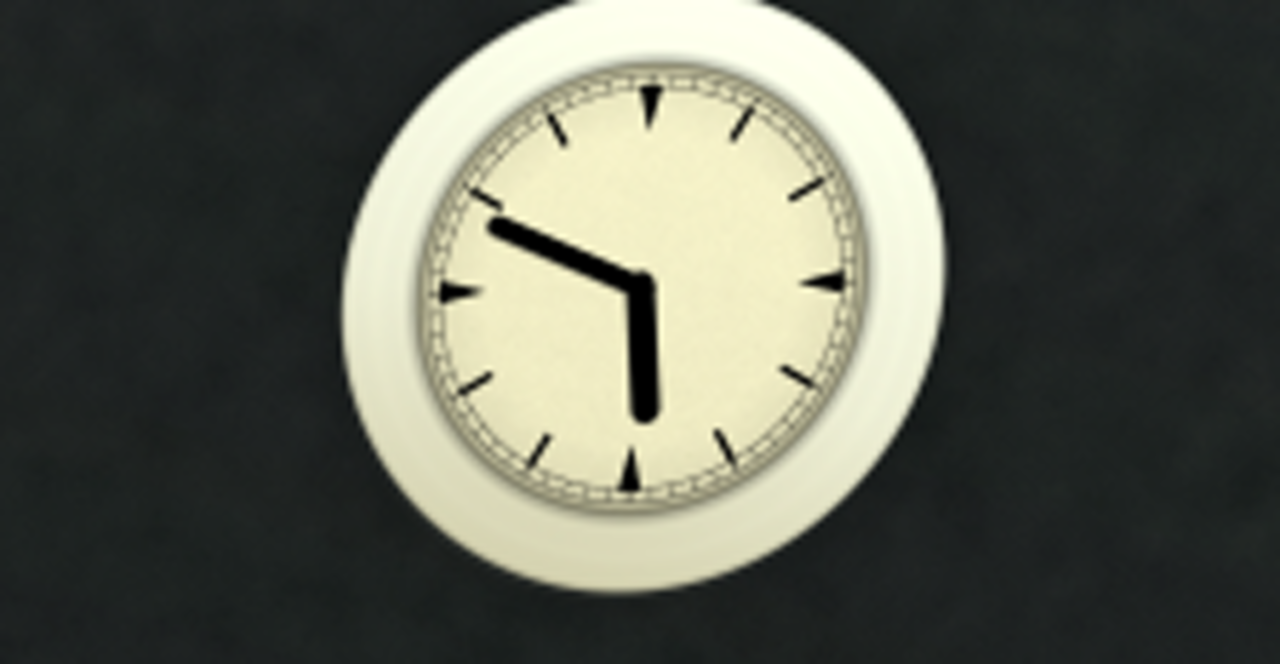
h=5 m=49
